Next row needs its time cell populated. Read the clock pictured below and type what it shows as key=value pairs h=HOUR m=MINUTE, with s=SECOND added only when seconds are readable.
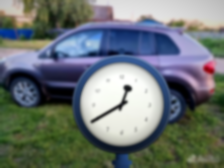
h=12 m=40
